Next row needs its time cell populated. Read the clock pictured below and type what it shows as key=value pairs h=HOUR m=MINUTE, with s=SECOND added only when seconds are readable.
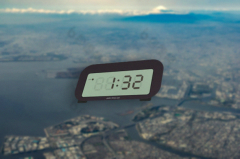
h=1 m=32
